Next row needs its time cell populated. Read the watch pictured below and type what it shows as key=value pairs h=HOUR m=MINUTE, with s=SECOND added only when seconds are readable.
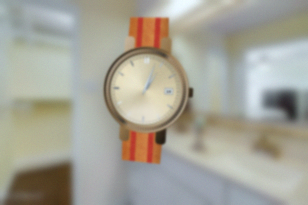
h=1 m=3
